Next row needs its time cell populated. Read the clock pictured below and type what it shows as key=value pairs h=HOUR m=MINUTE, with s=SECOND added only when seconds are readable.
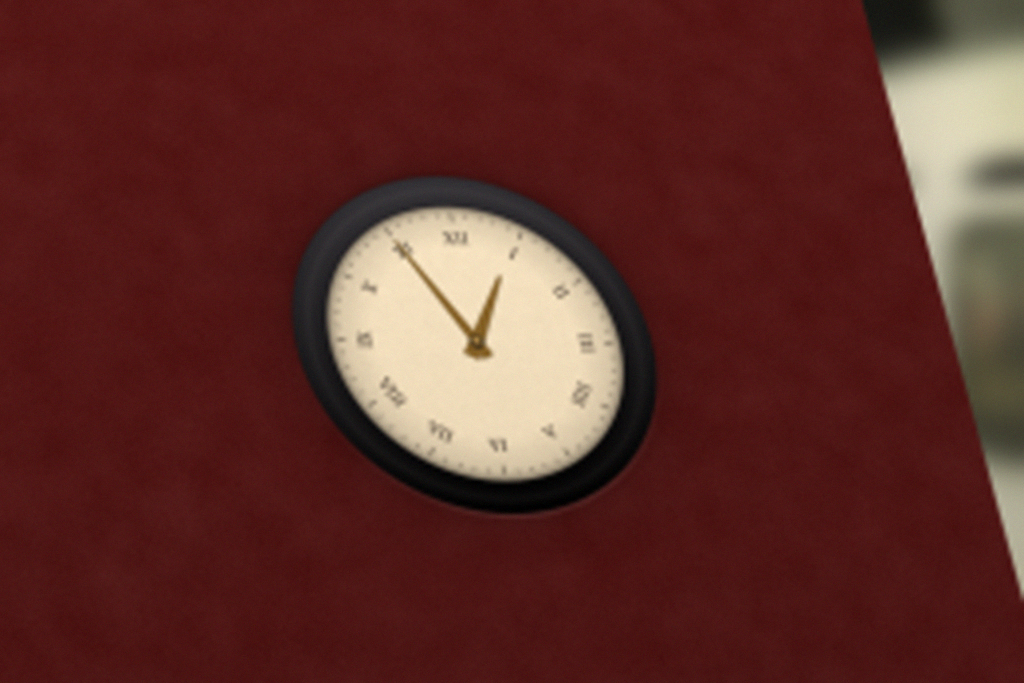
h=12 m=55
